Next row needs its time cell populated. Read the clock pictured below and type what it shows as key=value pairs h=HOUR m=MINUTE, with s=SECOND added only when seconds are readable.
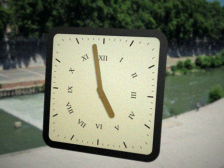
h=4 m=58
